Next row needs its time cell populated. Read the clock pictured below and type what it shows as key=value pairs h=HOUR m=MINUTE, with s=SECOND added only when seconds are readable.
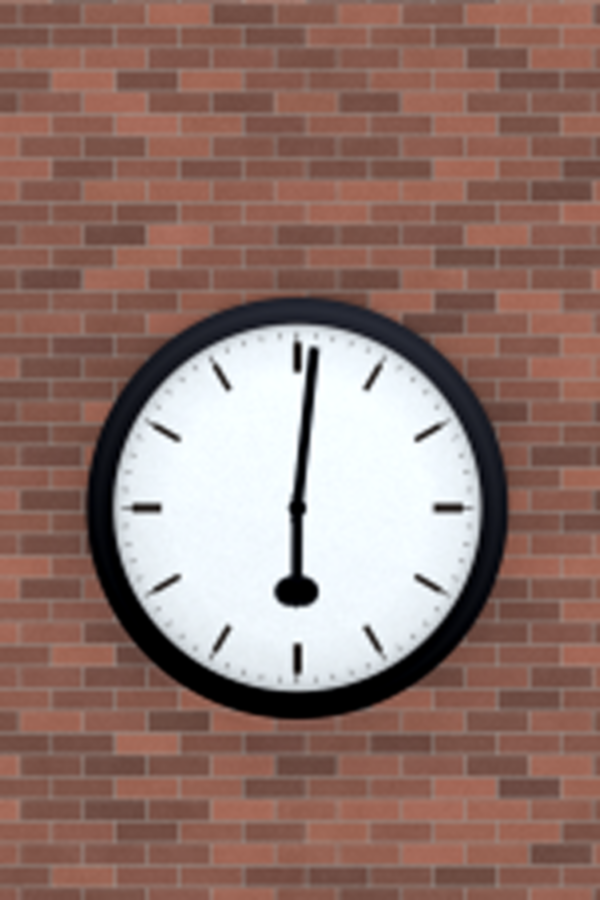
h=6 m=1
